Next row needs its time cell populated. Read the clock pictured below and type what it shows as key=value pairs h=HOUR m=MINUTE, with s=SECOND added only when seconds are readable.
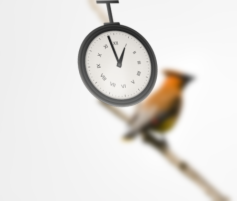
h=12 m=58
